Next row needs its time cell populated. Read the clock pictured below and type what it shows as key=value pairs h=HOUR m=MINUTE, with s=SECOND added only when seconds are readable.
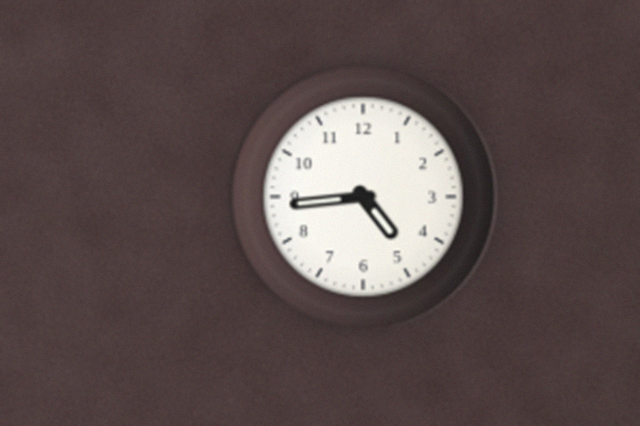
h=4 m=44
